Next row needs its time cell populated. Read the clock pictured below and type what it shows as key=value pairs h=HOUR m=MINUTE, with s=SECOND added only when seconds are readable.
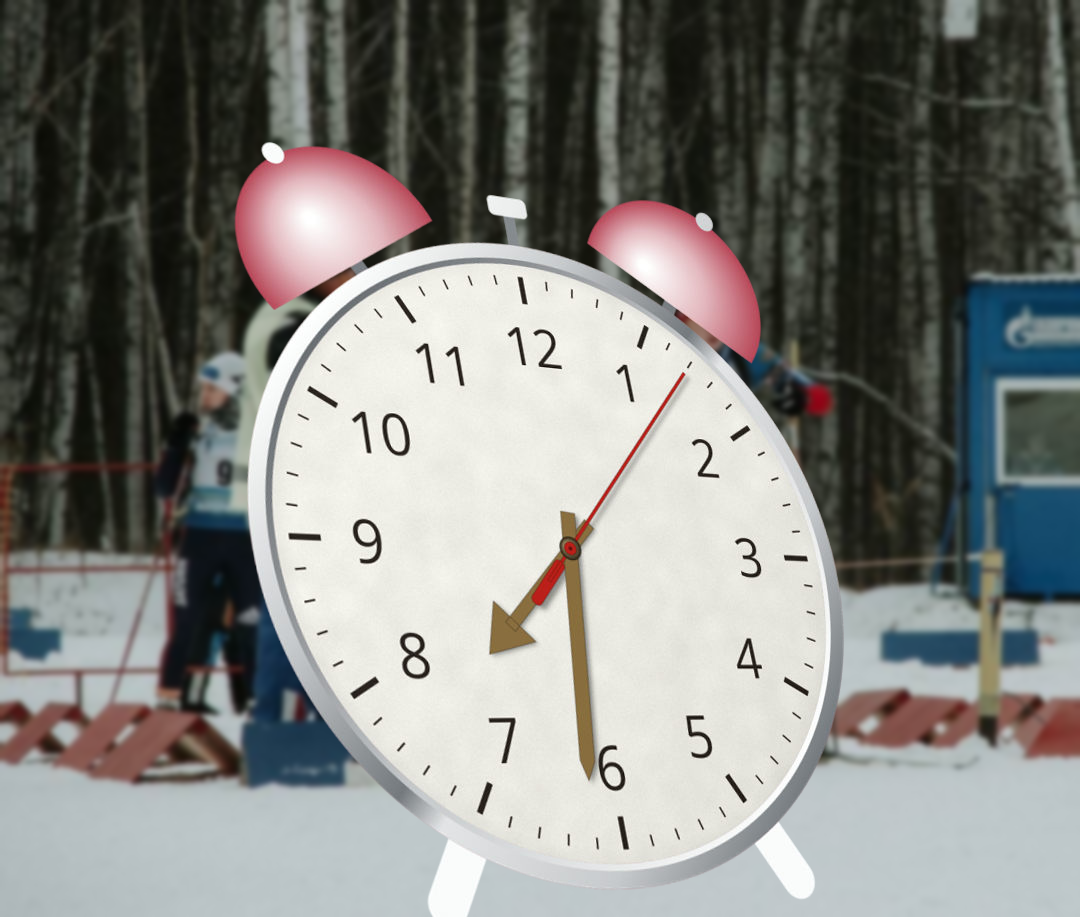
h=7 m=31 s=7
